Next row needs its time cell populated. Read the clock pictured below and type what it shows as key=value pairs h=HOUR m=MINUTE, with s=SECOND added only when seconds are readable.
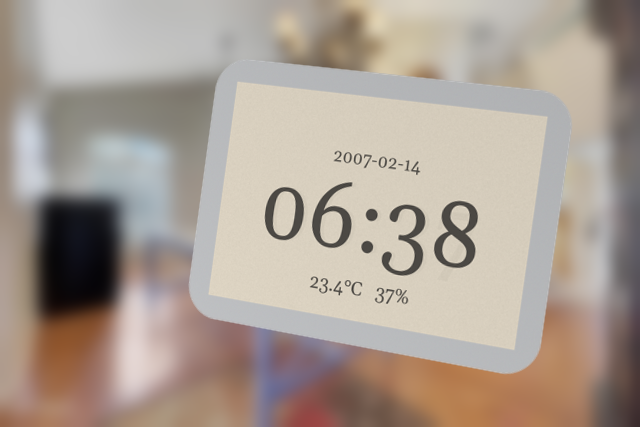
h=6 m=38
